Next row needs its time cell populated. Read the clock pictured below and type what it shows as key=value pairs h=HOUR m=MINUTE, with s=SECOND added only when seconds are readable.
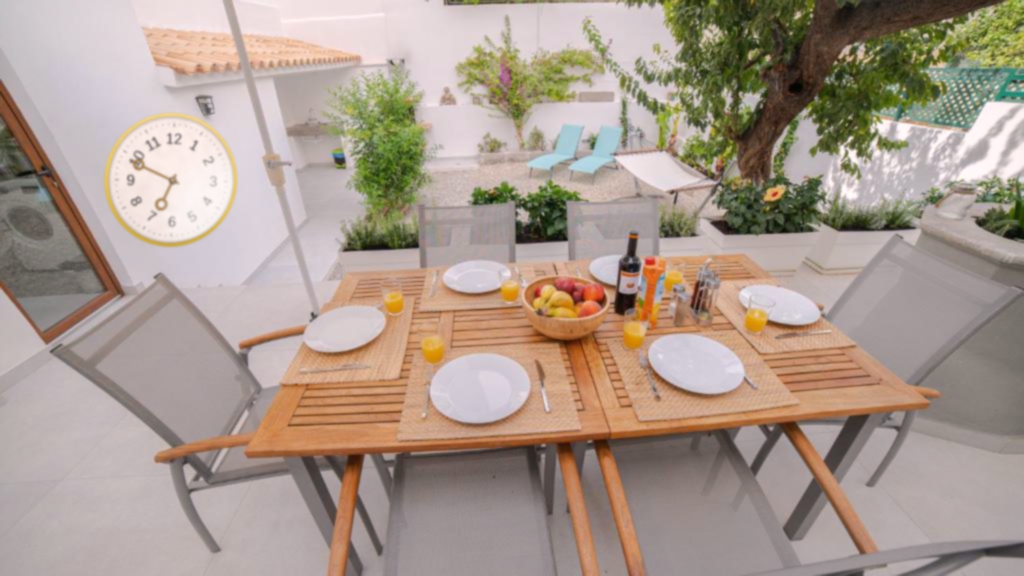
h=6 m=49
